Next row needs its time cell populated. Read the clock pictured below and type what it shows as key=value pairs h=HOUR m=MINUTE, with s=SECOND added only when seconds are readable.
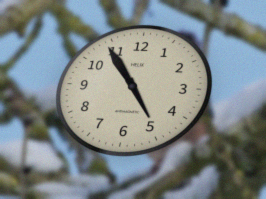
h=4 m=54
